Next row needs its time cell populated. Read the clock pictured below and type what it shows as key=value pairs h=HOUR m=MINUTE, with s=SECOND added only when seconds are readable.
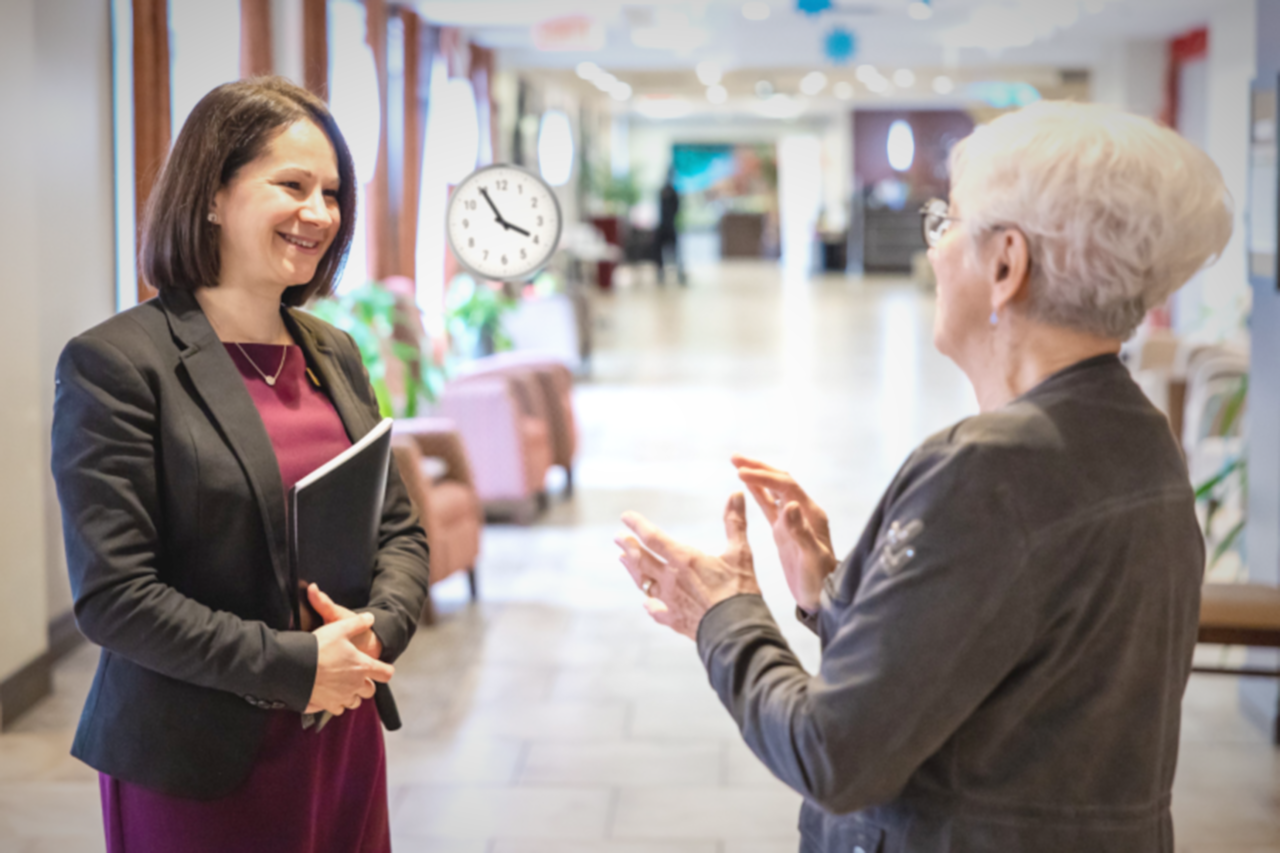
h=3 m=55
